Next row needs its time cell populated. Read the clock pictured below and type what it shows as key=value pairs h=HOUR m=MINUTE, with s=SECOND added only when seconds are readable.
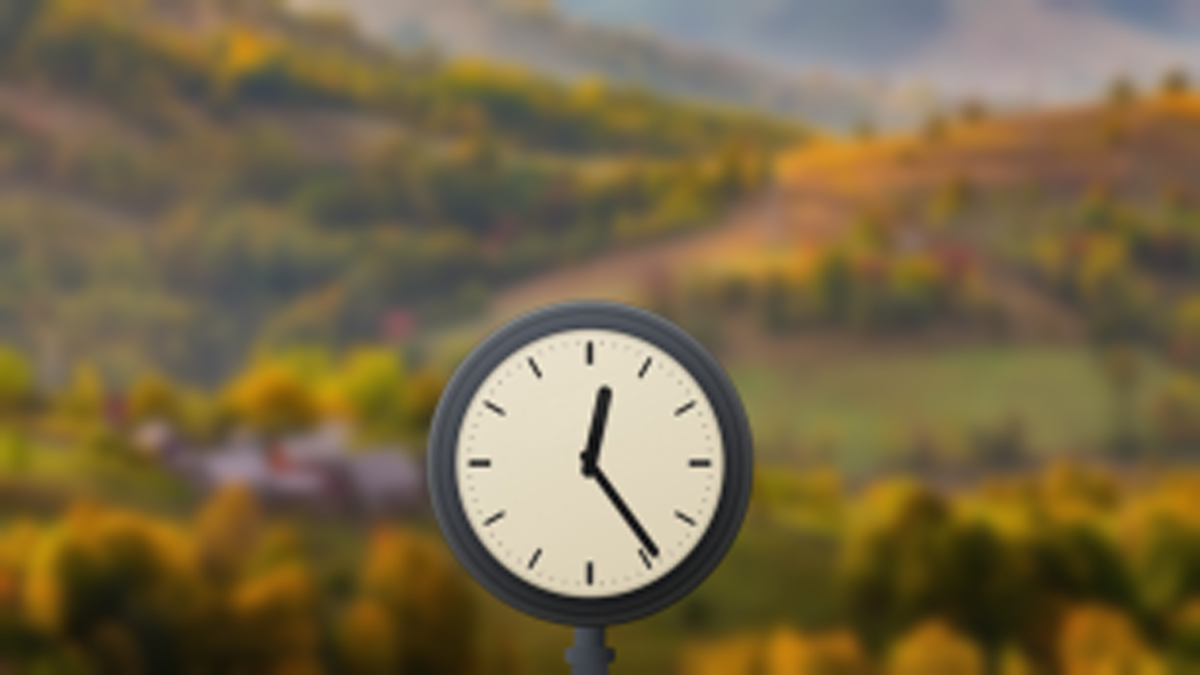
h=12 m=24
